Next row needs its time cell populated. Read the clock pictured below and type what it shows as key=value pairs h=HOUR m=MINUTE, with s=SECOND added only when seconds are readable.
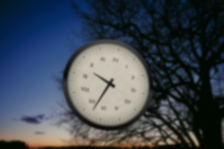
h=9 m=33
